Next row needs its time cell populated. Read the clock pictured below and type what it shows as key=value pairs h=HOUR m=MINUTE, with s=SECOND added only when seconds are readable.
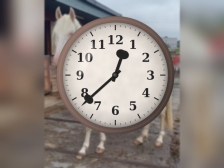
h=12 m=38
